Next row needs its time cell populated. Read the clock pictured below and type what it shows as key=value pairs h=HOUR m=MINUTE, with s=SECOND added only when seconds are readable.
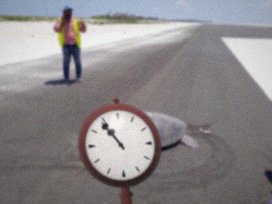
h=10 m=54
